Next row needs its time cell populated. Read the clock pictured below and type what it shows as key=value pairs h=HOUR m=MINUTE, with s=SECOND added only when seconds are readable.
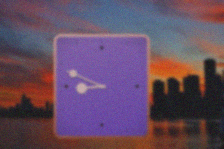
h=8 m=49
